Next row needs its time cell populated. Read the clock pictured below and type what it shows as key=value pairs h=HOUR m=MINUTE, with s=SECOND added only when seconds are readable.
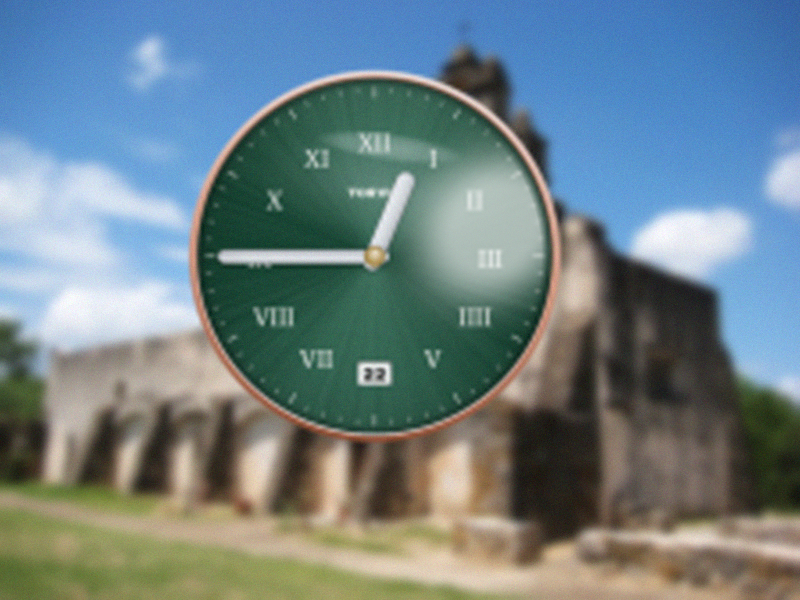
h=12 m=45
